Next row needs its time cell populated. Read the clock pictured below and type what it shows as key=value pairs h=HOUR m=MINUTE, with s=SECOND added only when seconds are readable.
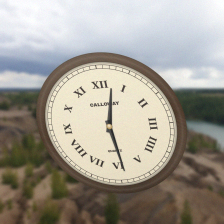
h=12 m=29
